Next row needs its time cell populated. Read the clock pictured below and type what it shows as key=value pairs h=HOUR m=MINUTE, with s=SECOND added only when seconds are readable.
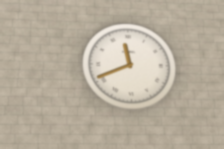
h=11 m=41
